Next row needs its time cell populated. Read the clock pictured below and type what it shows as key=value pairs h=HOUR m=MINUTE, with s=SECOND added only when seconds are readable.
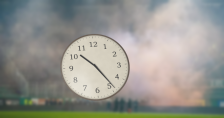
h=10 m=24
